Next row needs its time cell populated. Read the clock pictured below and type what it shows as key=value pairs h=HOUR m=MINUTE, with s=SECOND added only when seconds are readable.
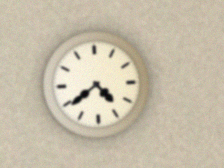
h=4 m=39
